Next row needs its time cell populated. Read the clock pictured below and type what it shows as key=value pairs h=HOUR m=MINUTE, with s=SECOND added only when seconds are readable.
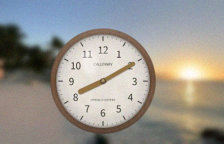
h=8 m=10
